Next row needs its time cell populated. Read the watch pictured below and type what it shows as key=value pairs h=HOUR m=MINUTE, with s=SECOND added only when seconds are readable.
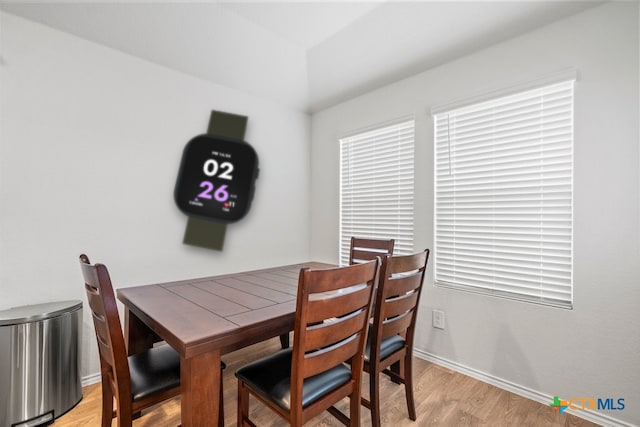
h=2 m=26
